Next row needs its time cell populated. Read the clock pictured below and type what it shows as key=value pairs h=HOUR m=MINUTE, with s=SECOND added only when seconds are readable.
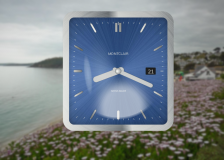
h=8 m=19
